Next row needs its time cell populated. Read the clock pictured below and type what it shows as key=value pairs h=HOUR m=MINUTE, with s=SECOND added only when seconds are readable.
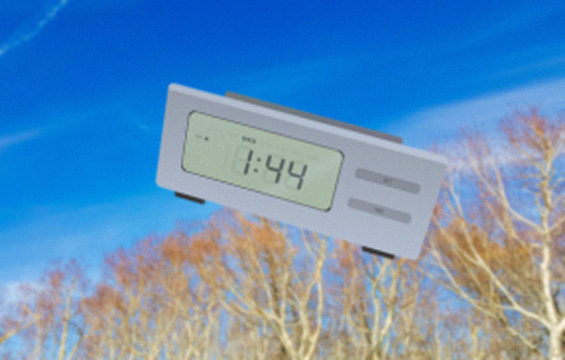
h=1 m=44
